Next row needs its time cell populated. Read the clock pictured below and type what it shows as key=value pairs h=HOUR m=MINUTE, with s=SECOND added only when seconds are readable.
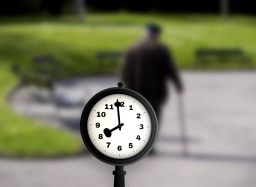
h=7 m=59
